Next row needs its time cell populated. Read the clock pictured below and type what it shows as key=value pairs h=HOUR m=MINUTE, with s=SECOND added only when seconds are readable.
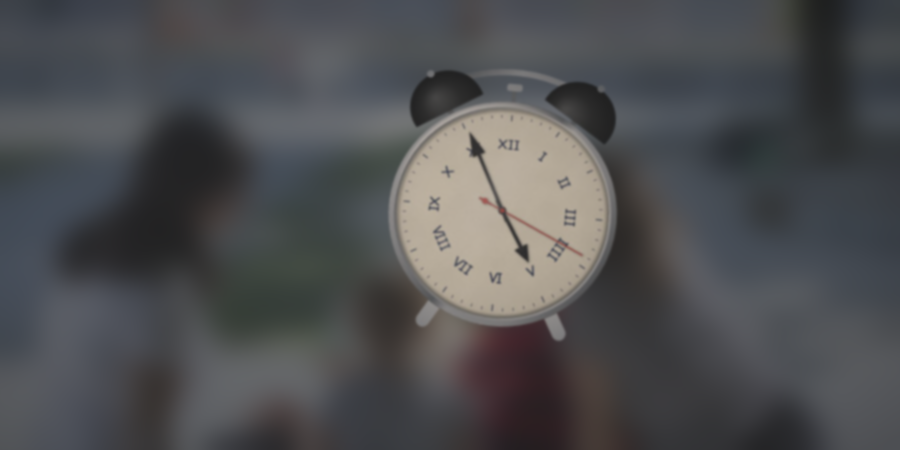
h=4 m=55 s=19
